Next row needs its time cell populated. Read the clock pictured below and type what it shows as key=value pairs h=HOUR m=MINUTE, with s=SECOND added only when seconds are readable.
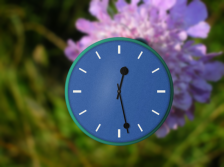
h=12 m=28
